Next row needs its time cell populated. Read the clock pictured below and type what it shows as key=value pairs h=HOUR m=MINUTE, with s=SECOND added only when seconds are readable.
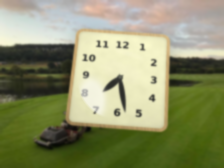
h=7 m=28
